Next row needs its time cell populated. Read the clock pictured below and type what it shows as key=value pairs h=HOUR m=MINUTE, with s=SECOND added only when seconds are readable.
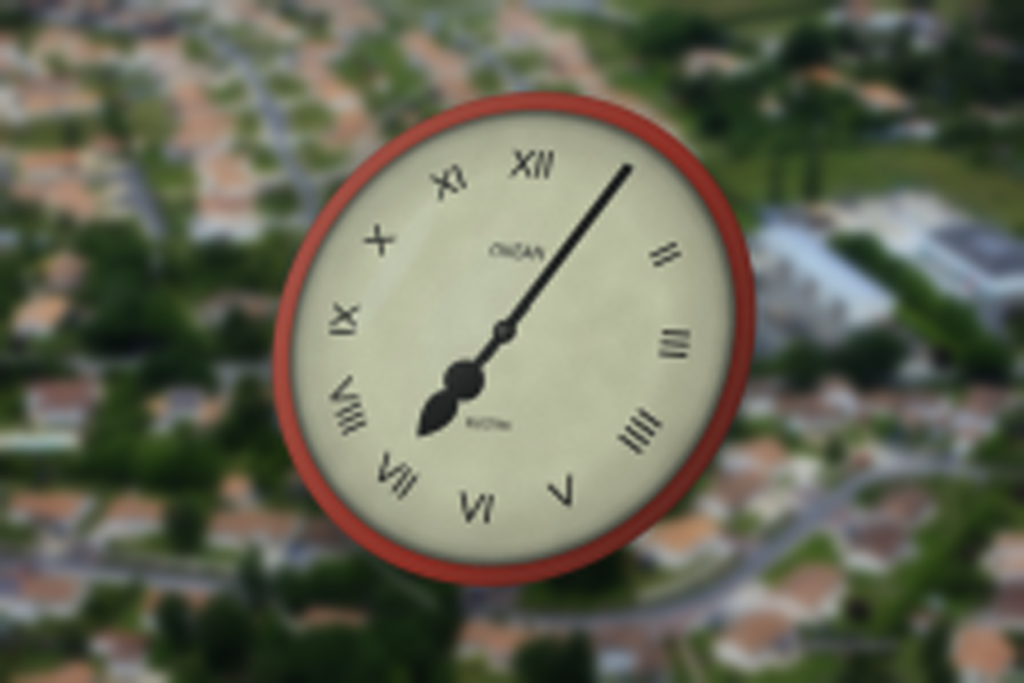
h=7 m=5
